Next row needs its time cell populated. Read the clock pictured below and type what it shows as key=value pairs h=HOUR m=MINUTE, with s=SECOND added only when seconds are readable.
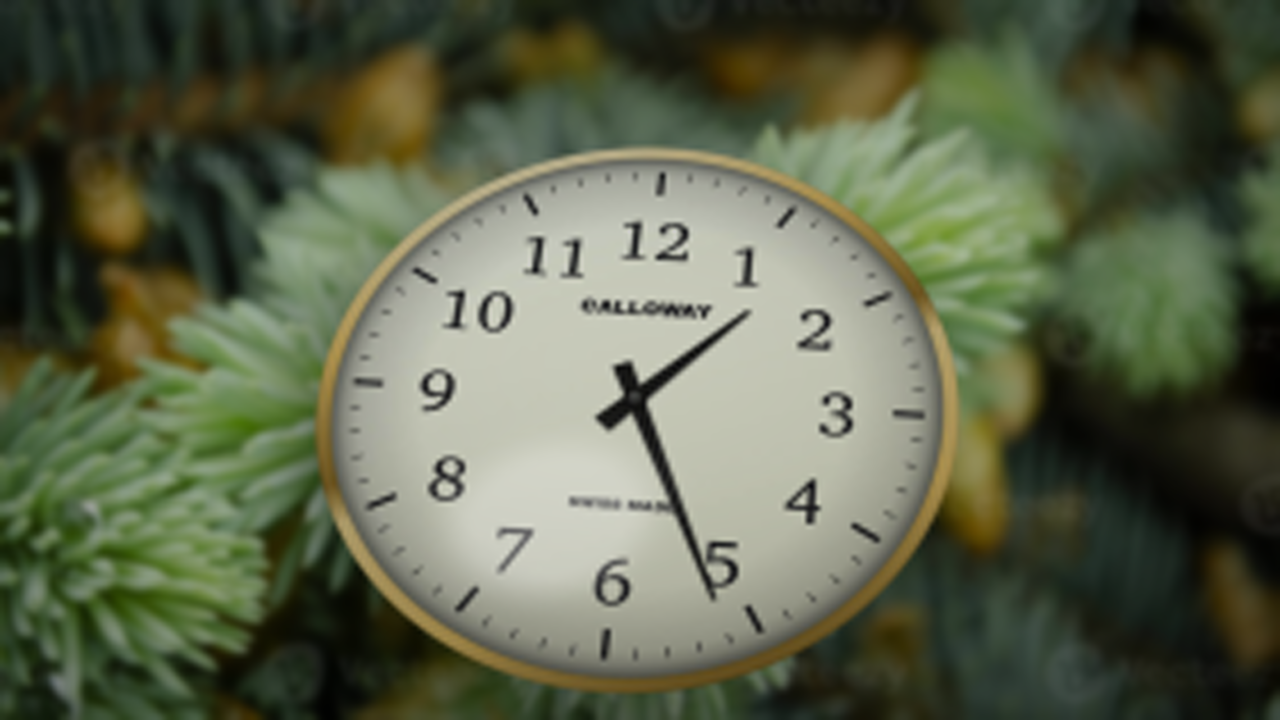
h=1 m=26
